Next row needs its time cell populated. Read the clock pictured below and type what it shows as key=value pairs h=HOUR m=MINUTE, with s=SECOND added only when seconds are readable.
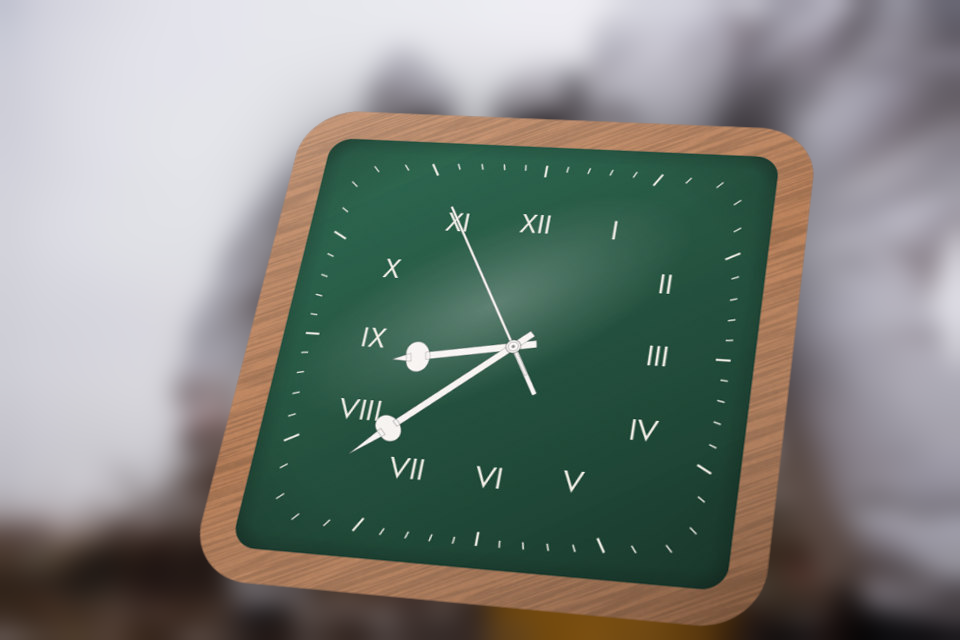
h=8 m=37 s=55
